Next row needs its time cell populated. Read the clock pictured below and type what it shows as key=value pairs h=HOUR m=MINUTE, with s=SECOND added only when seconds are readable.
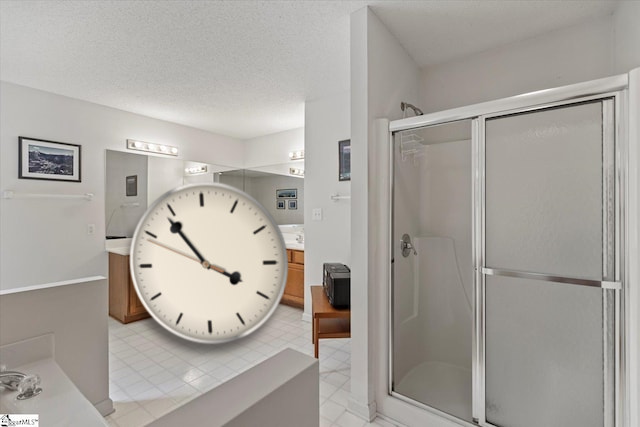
h=3 m=53 s=49
